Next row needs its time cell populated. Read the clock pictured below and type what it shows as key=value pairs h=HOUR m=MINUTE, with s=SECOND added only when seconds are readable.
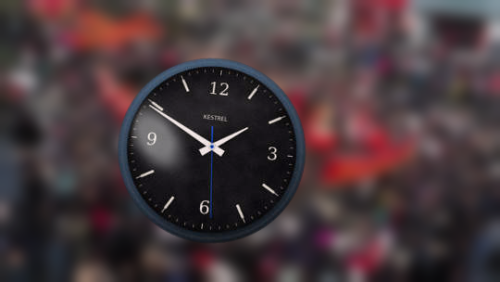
h=1 m=49 s=29
